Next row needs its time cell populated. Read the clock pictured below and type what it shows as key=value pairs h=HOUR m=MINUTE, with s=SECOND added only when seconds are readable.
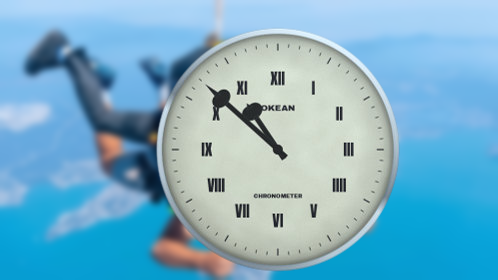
h=10 m=52
